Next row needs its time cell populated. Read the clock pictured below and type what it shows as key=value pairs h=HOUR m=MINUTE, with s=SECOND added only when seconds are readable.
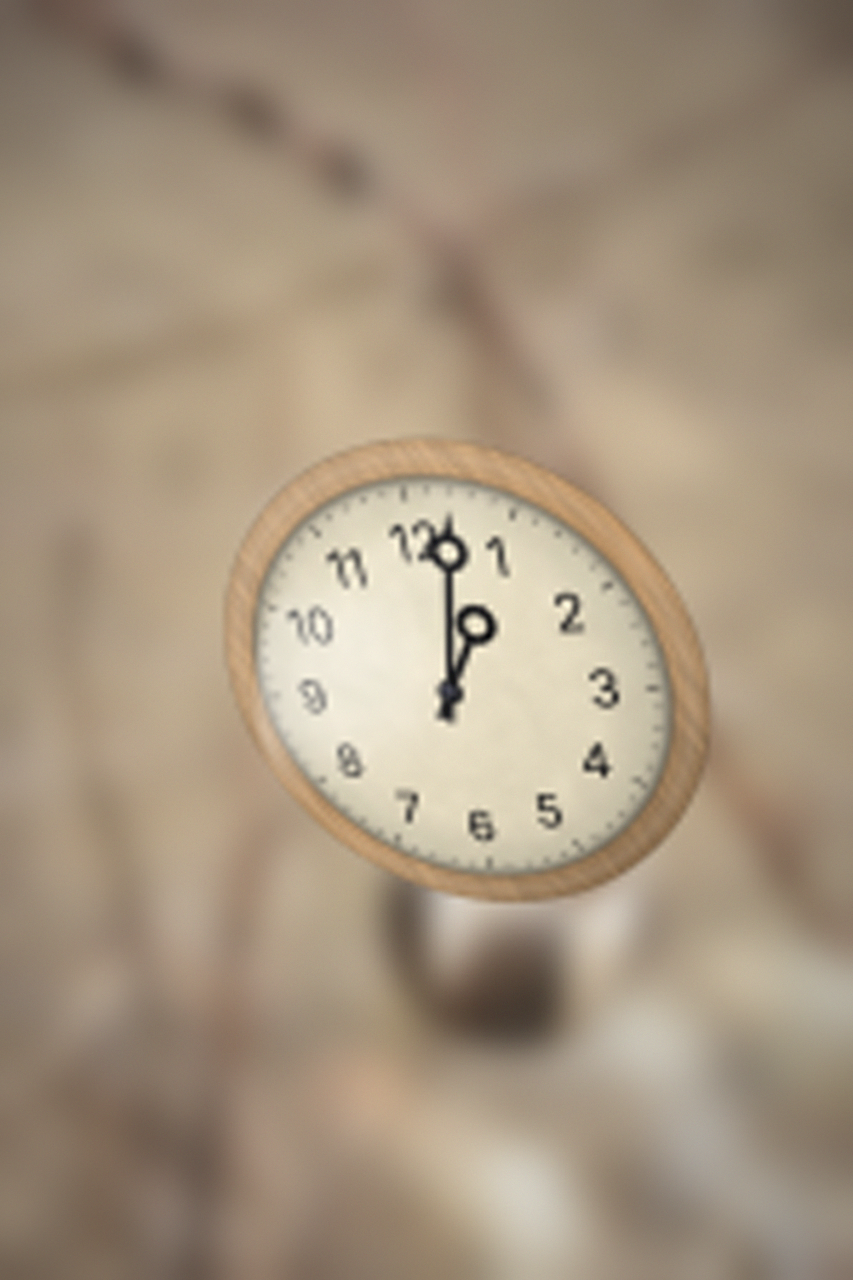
h=1 m=2
